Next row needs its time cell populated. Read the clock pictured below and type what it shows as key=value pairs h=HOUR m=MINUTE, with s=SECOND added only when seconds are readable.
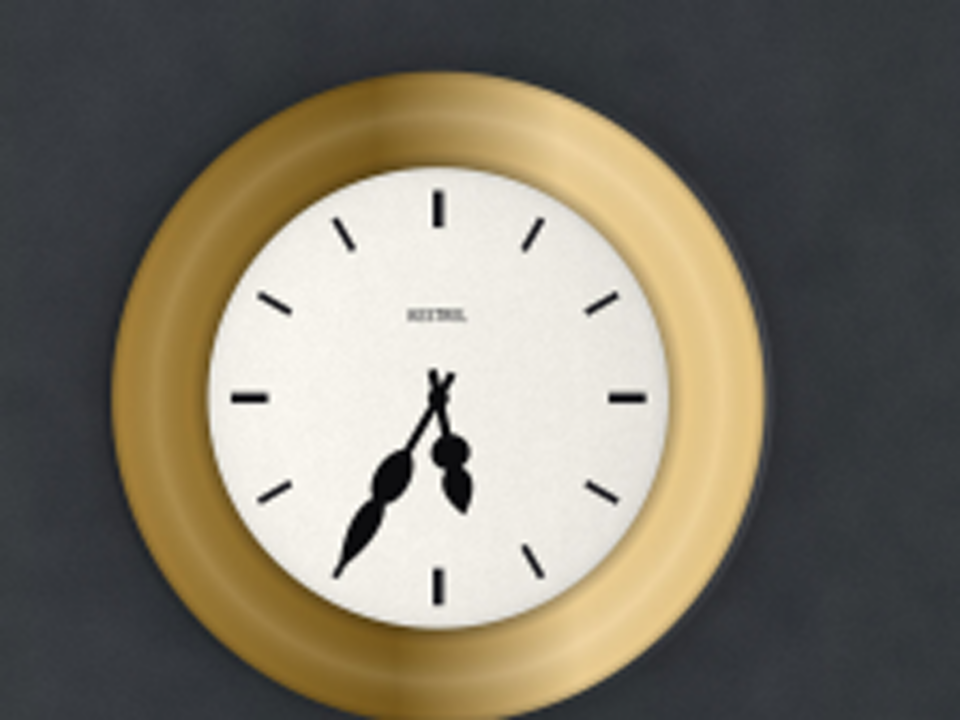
h=5 m=35
